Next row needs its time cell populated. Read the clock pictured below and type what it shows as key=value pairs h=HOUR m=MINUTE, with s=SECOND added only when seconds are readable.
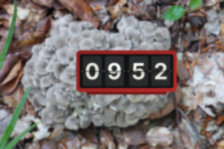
h=9 m=52
